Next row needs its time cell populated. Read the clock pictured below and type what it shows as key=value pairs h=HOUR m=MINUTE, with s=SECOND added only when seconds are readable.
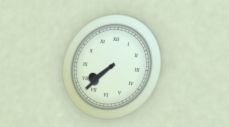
h=7 m=37
